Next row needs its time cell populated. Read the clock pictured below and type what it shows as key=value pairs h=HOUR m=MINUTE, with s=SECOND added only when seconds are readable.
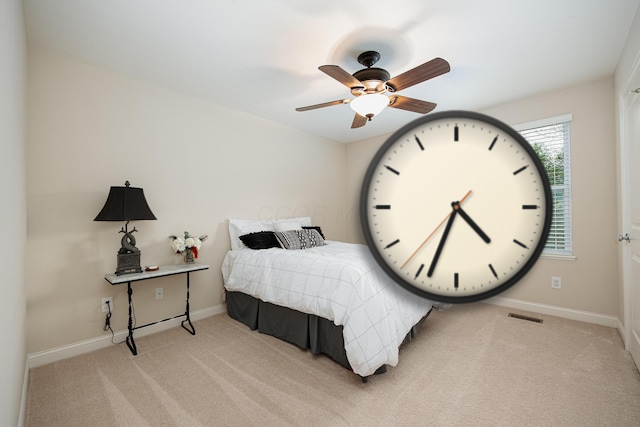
h=4 m=33 s=37
